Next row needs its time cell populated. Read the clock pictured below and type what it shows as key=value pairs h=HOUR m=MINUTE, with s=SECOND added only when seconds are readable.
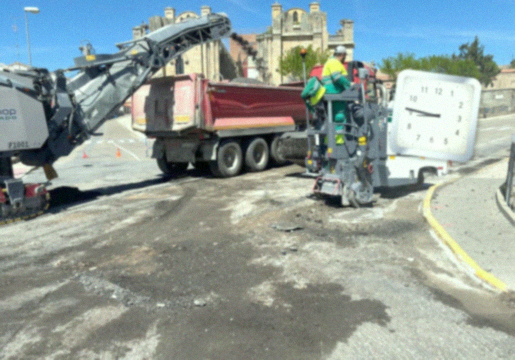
h=8 m=46
